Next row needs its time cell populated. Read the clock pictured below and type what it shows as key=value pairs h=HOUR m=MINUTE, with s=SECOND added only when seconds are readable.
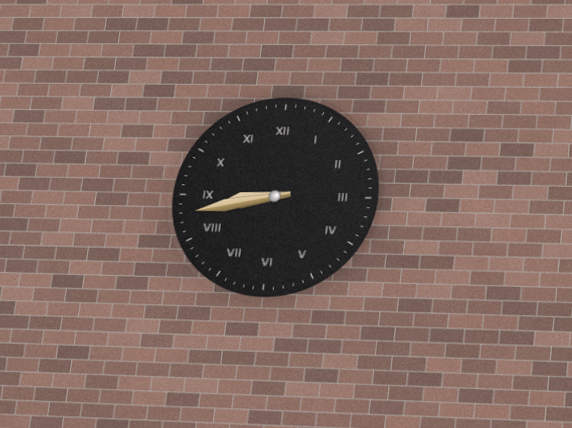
h=8 m=43
